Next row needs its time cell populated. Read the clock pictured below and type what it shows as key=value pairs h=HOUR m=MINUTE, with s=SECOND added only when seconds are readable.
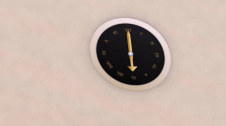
h=6 m=0
